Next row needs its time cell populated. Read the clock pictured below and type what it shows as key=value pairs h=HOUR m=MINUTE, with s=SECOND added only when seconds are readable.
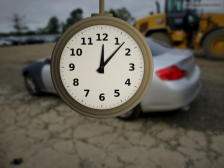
h=12 m=7
